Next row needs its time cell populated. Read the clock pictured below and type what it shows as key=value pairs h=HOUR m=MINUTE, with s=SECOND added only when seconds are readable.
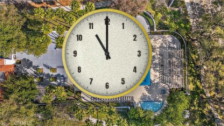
h=11 m=0
